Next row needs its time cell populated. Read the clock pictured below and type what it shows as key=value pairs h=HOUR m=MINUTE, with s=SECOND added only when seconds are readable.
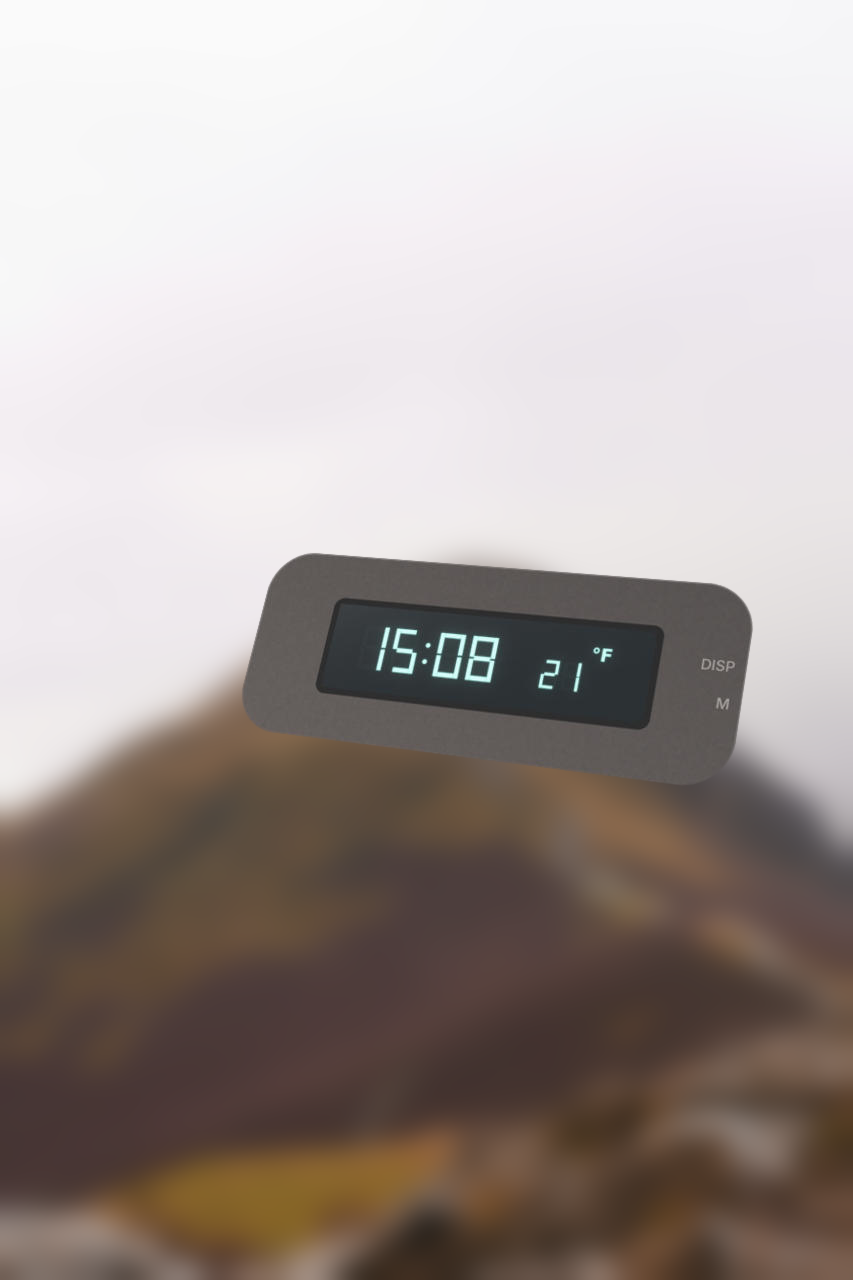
h=15 m=8
